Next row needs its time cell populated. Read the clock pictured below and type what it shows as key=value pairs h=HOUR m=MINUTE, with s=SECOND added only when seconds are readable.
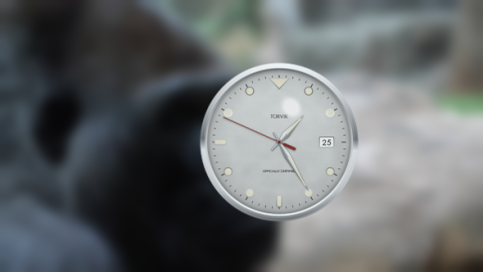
h=1 m=24 s=49
